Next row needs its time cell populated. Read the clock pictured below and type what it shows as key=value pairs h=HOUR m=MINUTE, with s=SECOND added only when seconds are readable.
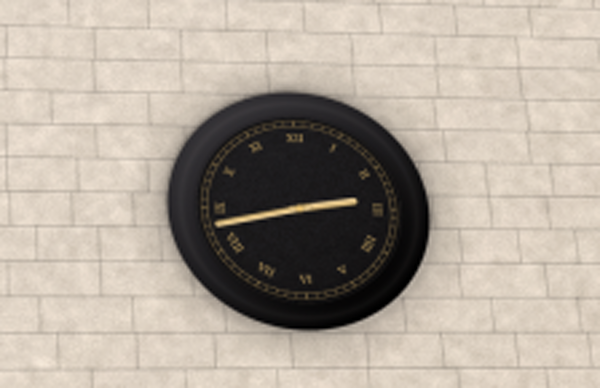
h=2 m=43
